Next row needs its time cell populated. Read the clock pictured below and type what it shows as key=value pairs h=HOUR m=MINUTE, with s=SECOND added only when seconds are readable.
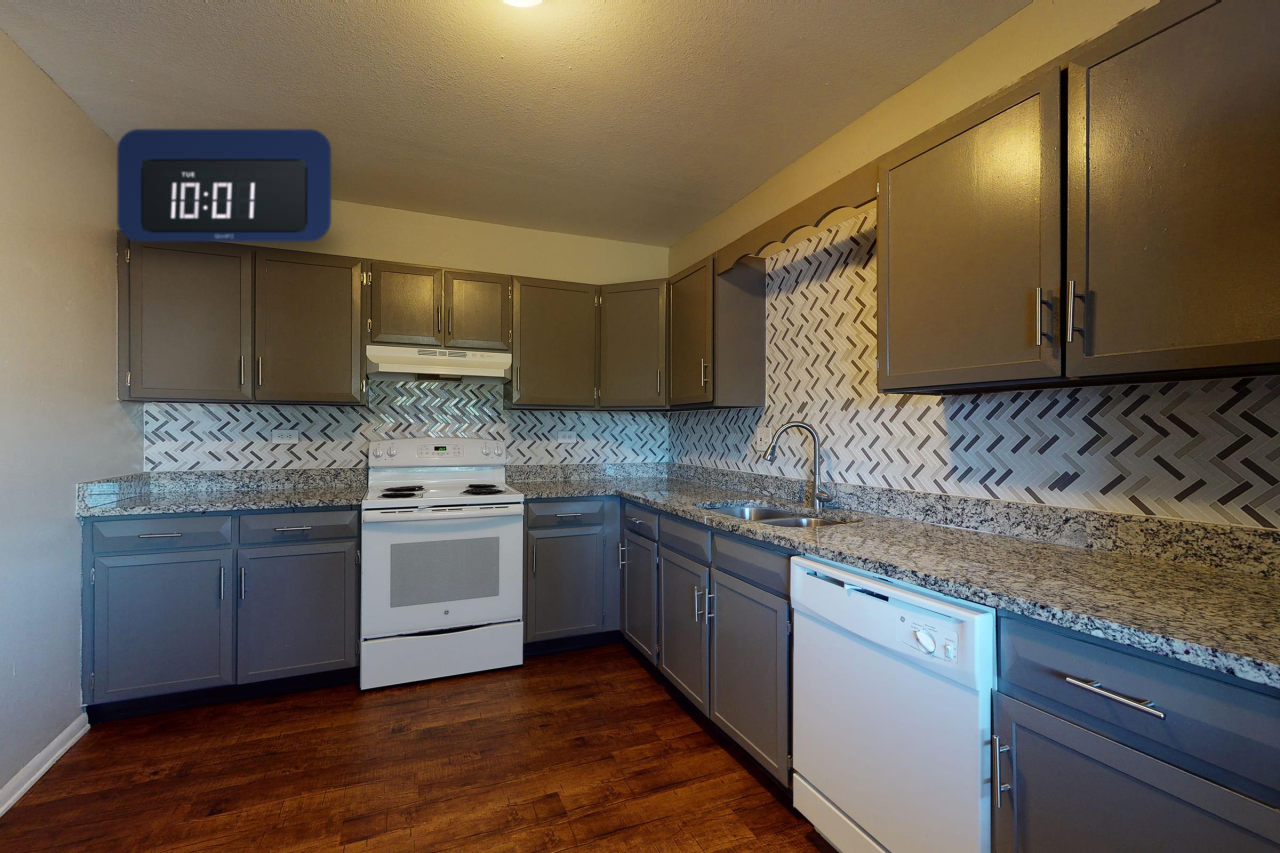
h=10 m=1
